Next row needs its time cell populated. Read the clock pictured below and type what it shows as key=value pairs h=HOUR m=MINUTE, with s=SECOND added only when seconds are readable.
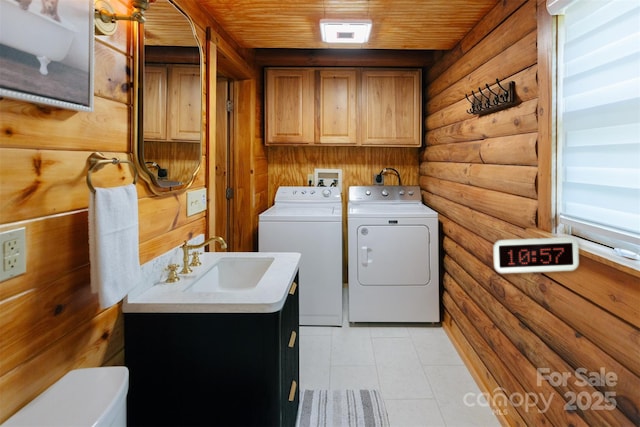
h=10 m=57
